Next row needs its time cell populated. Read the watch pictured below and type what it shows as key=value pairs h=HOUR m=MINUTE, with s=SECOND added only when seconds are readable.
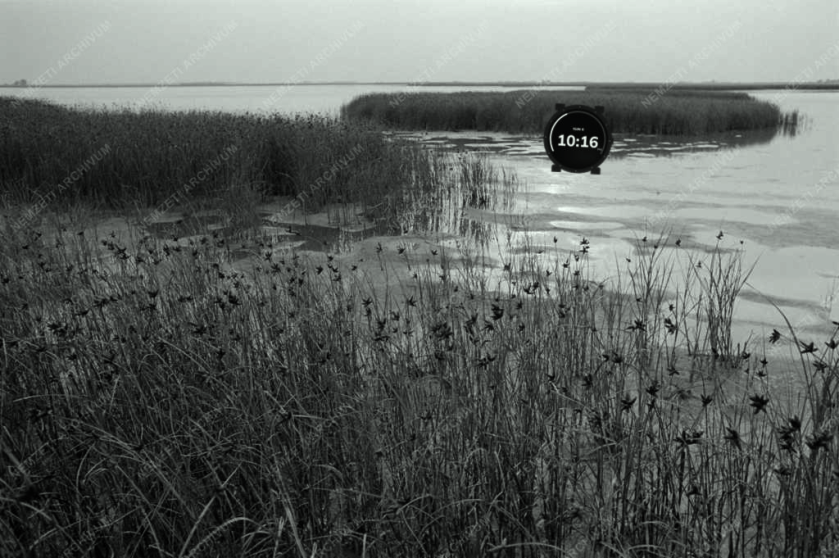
h=10 m=16
